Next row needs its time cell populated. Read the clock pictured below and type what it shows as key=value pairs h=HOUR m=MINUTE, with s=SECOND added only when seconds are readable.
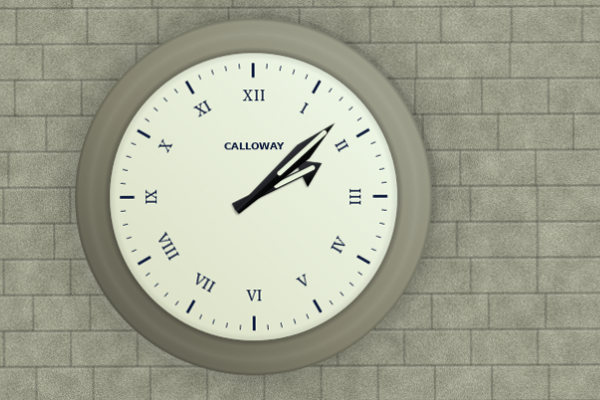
h=2 m=8
